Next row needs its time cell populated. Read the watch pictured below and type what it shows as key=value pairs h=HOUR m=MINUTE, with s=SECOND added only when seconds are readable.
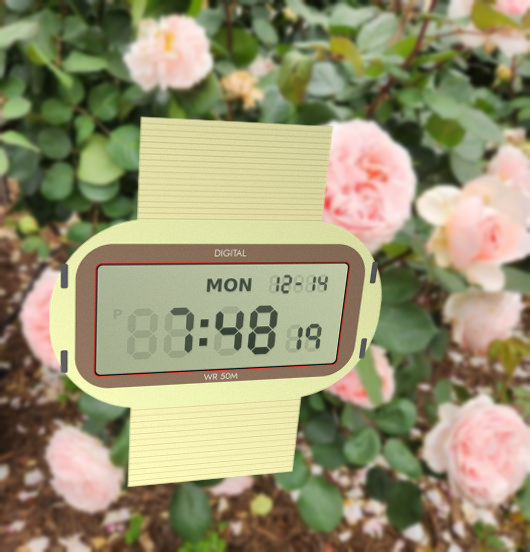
h=7 m=48 s=19
